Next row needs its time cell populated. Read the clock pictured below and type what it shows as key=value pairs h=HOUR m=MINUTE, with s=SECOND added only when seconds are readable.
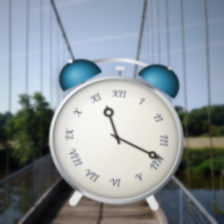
h=11 m=19
